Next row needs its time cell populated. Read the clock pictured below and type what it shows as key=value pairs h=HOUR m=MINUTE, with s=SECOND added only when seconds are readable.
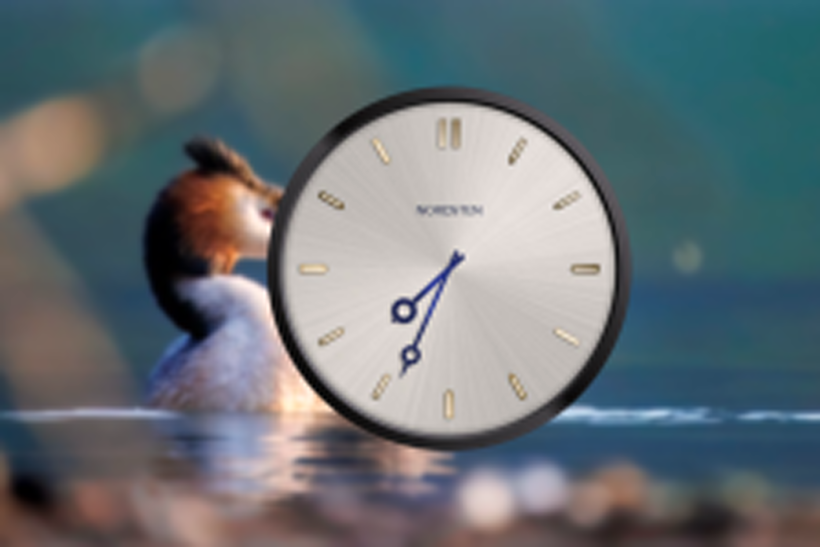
h=7 m=34
